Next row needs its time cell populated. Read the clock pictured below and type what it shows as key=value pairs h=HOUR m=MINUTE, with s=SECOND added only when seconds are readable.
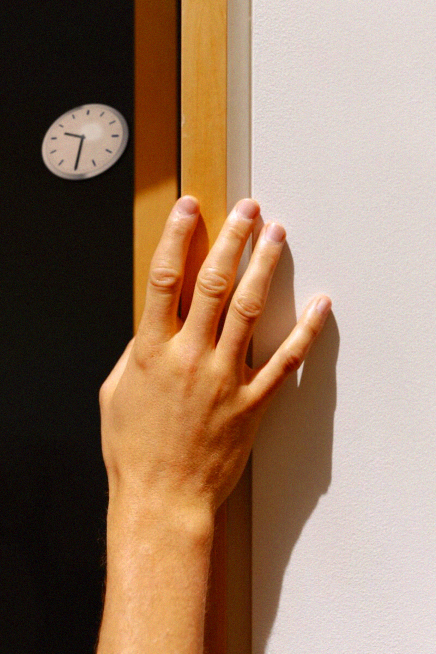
h=9 m=30
